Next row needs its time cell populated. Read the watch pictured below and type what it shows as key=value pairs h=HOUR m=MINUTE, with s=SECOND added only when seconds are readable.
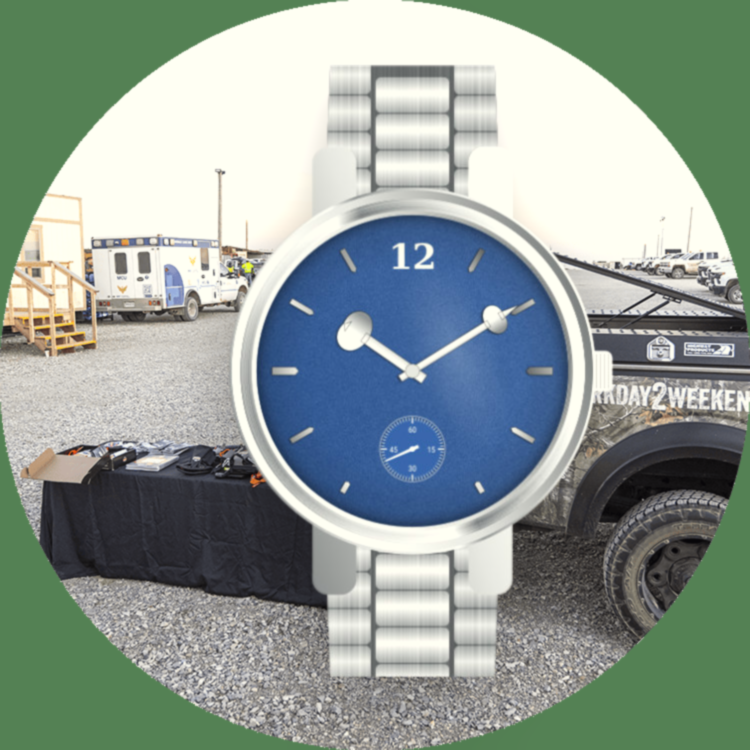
h=10 m=9 s=41
